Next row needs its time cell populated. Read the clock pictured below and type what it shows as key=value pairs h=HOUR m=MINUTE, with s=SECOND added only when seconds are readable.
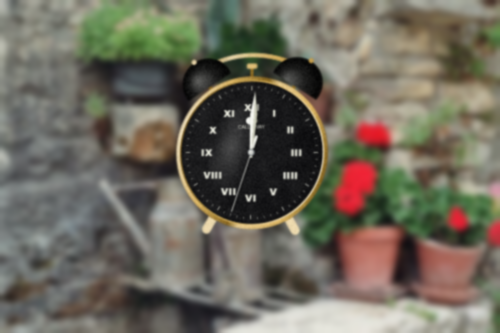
h=12 m=0 s=33
